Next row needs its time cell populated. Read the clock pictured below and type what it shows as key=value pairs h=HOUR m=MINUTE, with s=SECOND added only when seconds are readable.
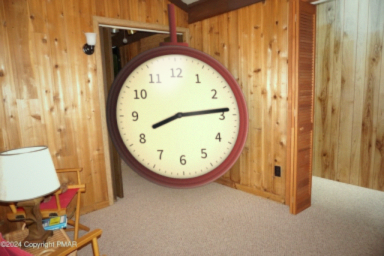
h=8 m=14
